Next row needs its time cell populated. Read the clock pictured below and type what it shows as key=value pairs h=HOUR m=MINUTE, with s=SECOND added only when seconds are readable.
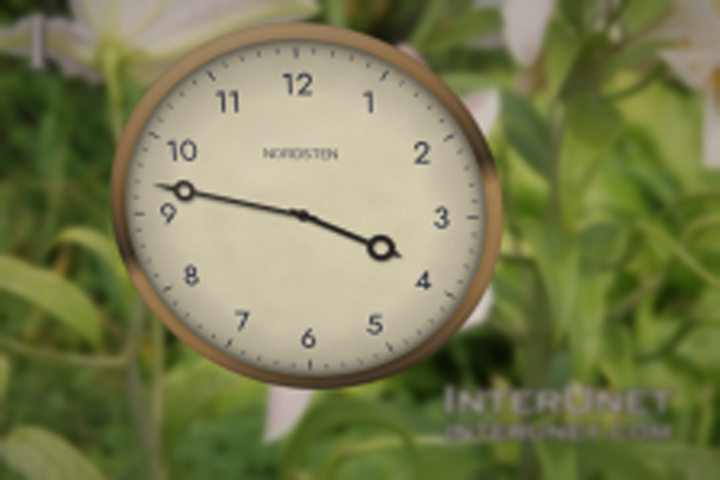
h=3 m=47
